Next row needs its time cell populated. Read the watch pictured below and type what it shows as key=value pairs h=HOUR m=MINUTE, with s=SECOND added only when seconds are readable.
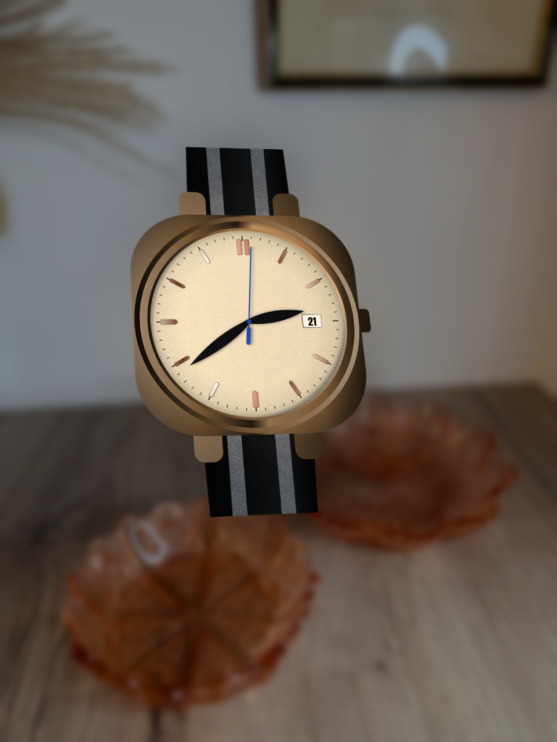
h=2 m=39 s=1
